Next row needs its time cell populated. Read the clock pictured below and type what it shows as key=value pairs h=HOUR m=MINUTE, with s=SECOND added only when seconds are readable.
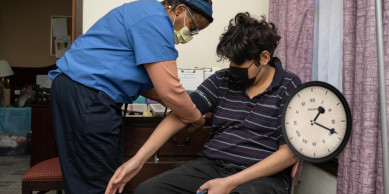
h=1 m=19
